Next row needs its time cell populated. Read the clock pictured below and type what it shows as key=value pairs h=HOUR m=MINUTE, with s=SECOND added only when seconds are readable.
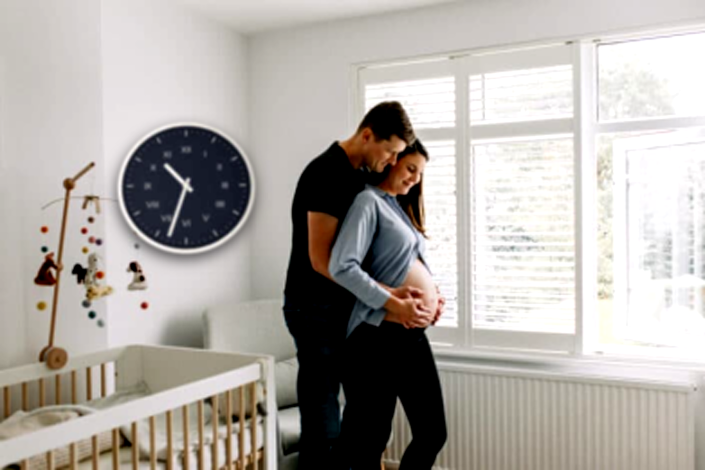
h=10 m=33
